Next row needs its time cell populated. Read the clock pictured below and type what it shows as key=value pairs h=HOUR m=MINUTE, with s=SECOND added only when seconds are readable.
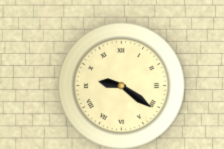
h=9 m=21
